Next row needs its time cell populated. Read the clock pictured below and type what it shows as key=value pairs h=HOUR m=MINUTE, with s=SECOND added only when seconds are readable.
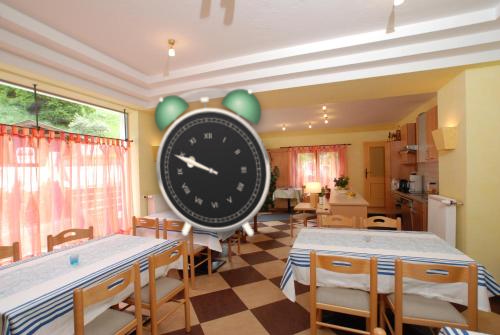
h=9 m=49
